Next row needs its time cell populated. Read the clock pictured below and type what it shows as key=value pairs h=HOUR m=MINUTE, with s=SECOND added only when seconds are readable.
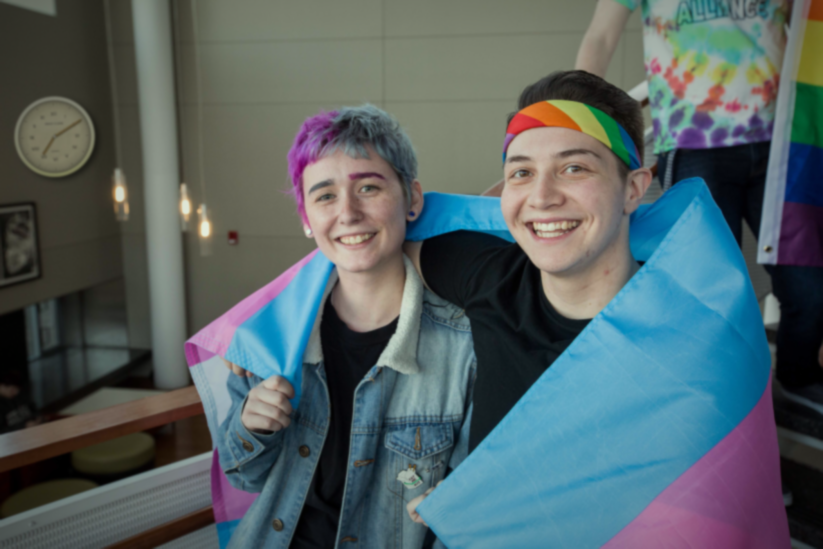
h=7 m=10
